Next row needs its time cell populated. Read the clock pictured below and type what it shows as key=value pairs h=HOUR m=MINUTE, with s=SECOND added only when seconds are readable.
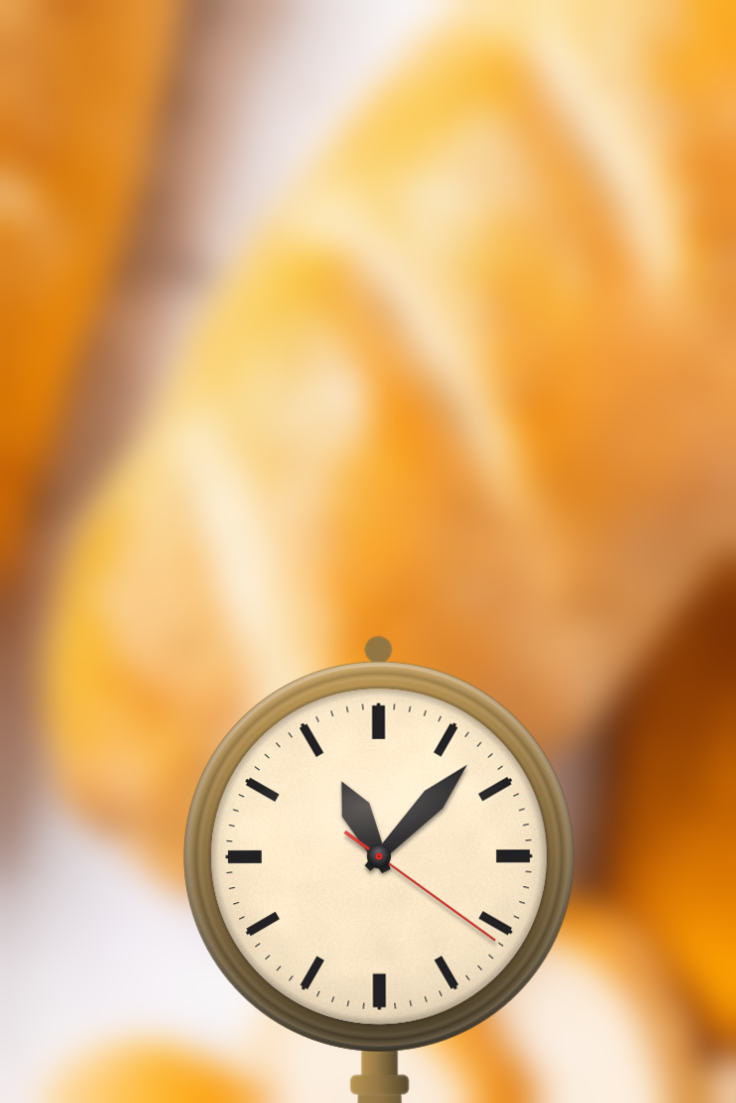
h=11 m=7 s=21
